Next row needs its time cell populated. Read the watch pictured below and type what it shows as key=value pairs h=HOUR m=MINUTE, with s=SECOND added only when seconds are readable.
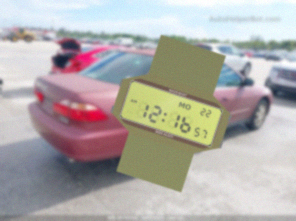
h=12 m=16
